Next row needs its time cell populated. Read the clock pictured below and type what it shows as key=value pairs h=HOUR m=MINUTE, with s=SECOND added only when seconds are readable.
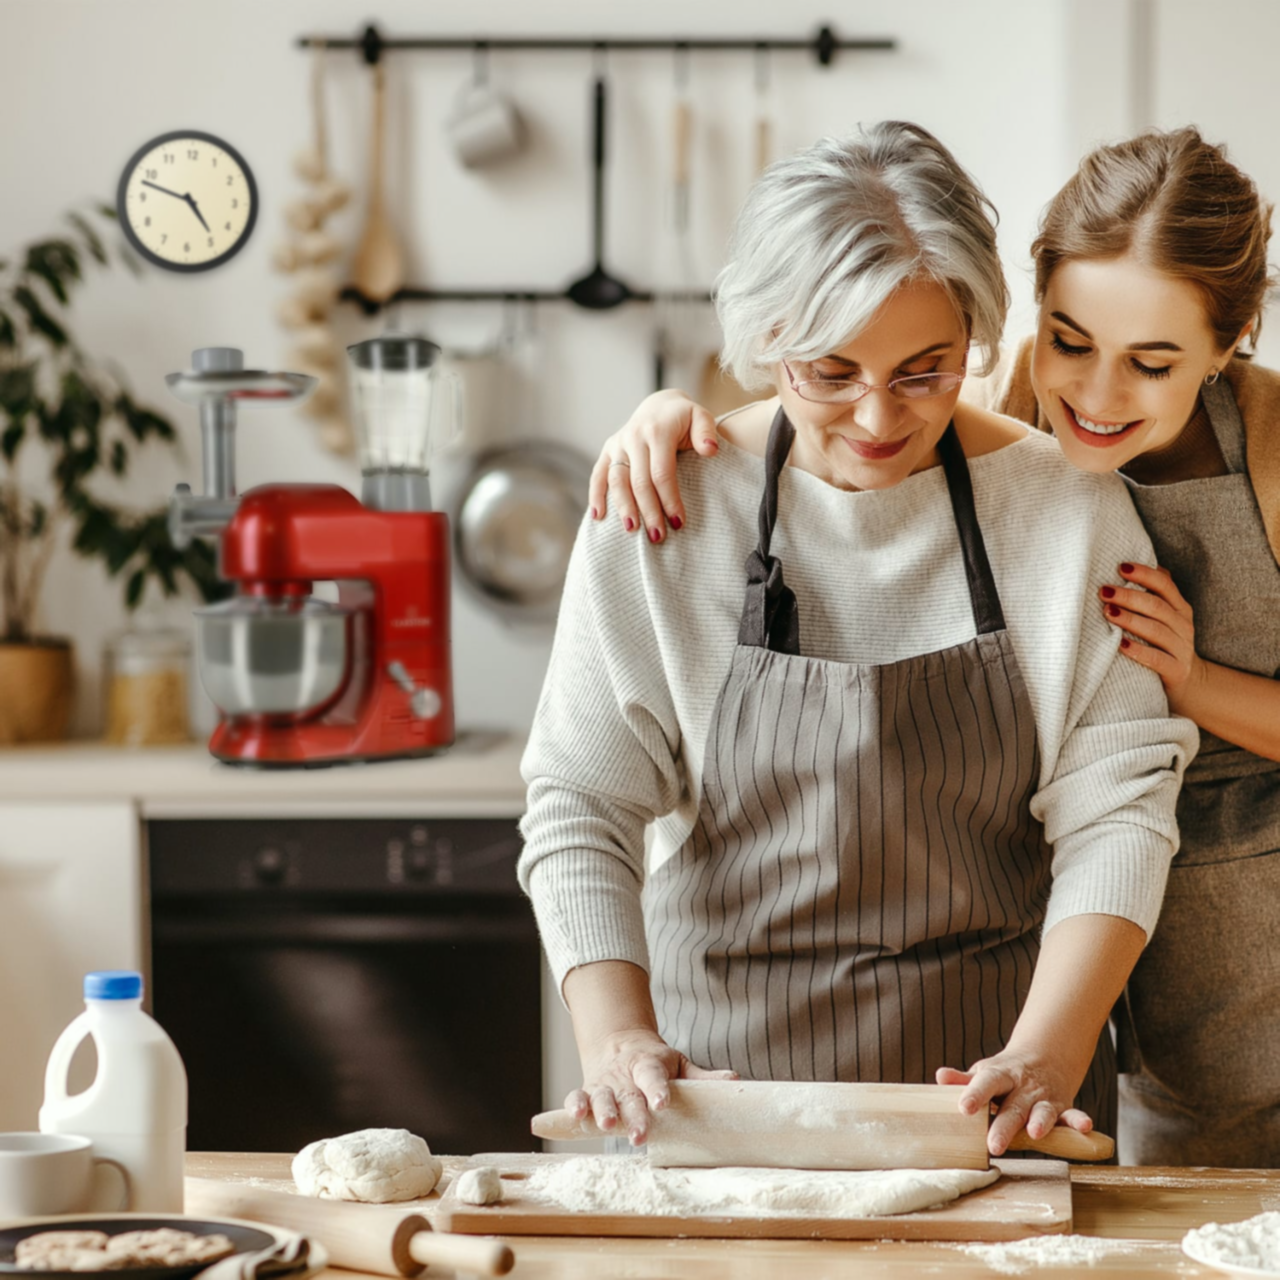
h=4 m=48
